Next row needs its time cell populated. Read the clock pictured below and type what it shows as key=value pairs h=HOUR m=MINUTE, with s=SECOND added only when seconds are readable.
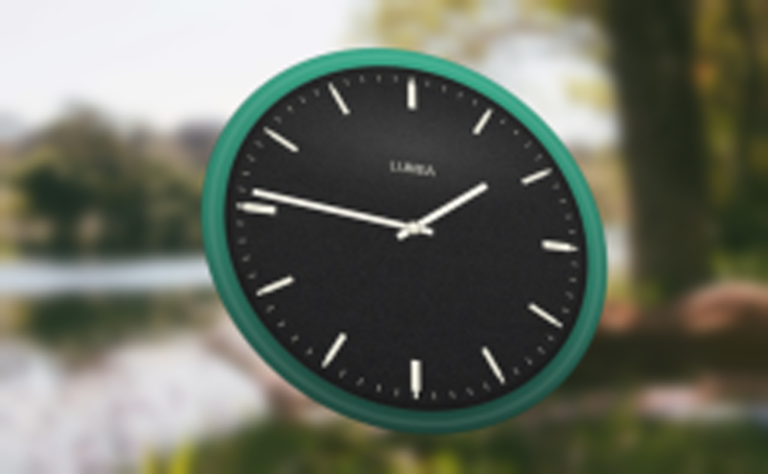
h=1 m=46
